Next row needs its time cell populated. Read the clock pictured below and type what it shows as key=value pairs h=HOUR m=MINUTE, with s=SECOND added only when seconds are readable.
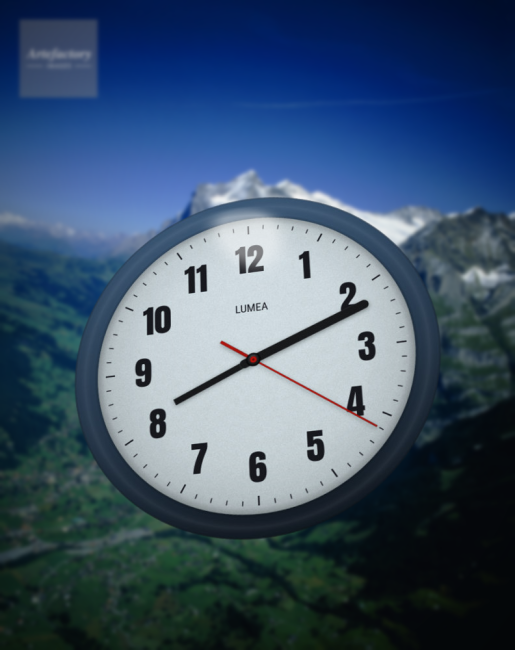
h=8 m=11 s=21
